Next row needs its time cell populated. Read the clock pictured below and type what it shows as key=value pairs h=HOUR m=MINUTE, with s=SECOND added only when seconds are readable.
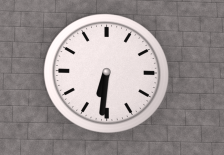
h=6 m=31
